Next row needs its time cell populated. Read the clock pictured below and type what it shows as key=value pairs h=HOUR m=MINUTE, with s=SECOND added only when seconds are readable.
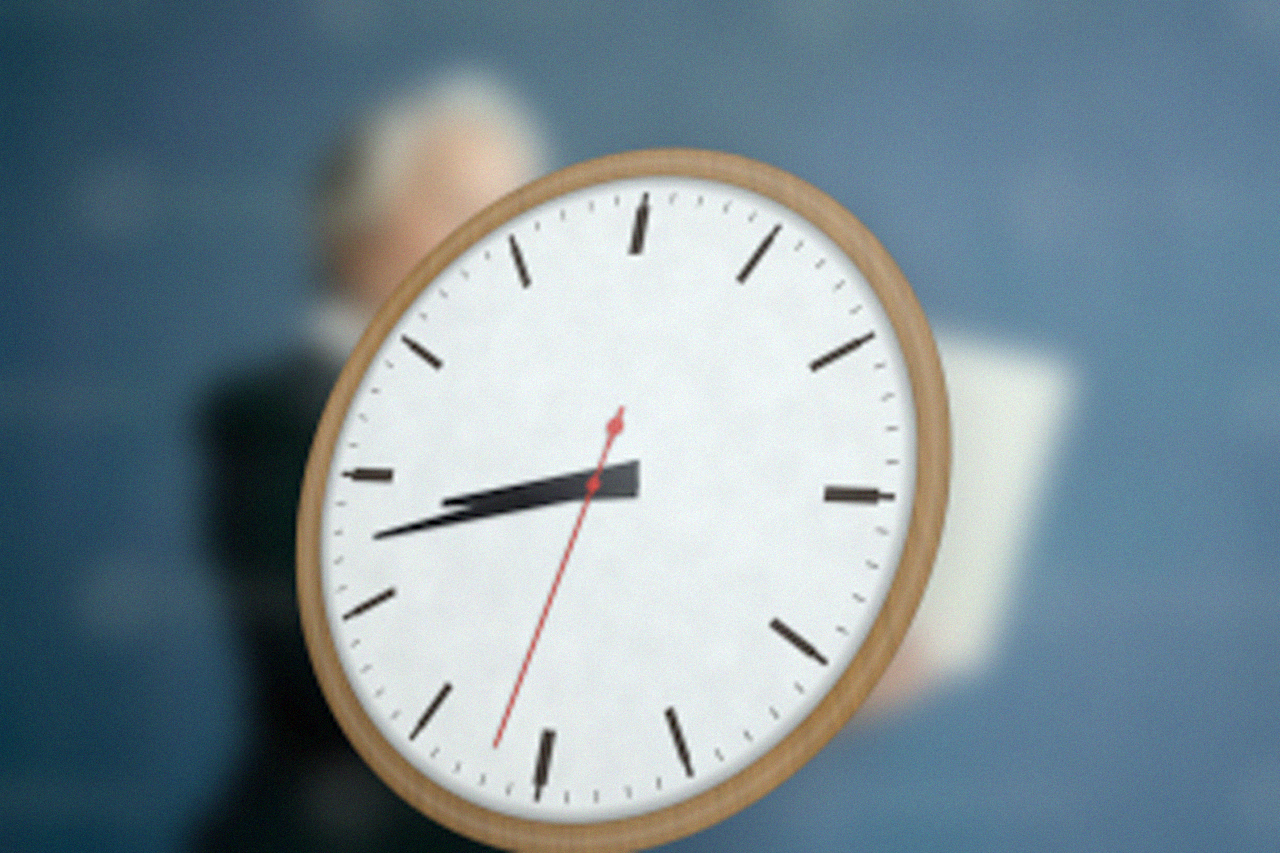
h=8 m=42 s=32
